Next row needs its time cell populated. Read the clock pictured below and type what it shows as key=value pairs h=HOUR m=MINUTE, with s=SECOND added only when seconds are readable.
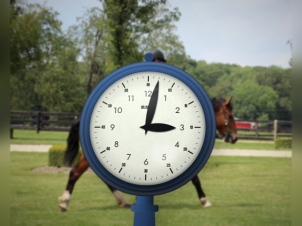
h=3 m=2
